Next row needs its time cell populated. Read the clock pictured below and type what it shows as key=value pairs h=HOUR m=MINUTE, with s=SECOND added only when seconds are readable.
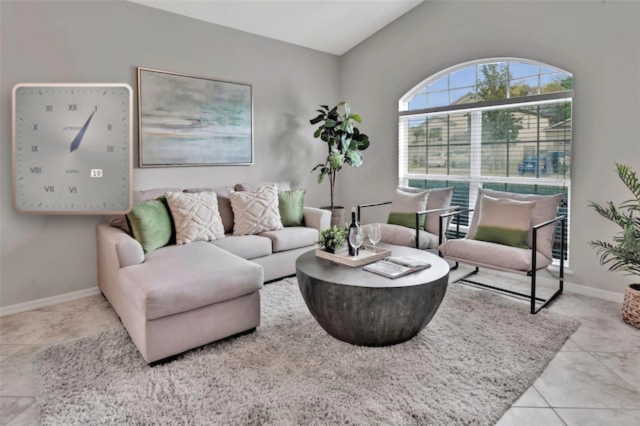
h=1 m=5
